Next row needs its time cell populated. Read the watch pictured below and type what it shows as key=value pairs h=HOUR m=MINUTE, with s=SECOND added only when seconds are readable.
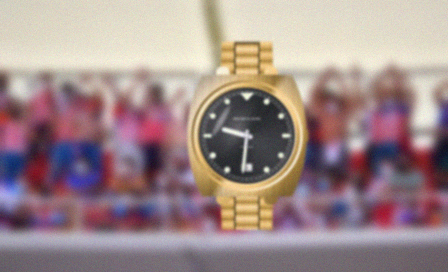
h=9 m=31
